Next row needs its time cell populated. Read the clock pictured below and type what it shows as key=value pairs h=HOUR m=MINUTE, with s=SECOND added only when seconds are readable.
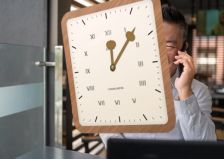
h=12 m=7
